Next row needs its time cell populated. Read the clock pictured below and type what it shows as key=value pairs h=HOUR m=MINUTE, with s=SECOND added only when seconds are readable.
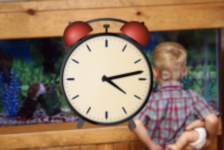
h=4 m=13
